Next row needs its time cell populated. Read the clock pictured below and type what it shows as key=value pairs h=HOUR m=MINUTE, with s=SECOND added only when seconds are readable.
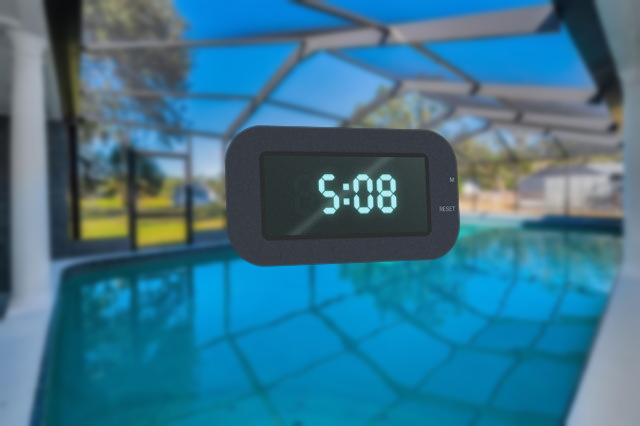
h=5 m=8
